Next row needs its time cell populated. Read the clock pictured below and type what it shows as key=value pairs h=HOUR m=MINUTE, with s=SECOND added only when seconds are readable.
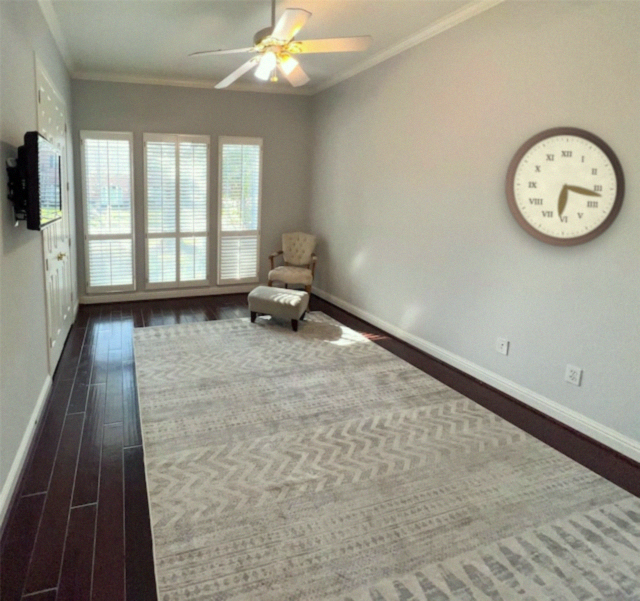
h=6 m=17
